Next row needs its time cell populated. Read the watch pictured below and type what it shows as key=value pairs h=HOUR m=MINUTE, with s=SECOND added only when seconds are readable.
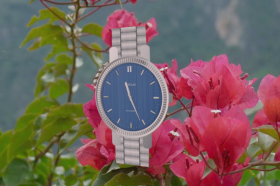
h=11 m=26
